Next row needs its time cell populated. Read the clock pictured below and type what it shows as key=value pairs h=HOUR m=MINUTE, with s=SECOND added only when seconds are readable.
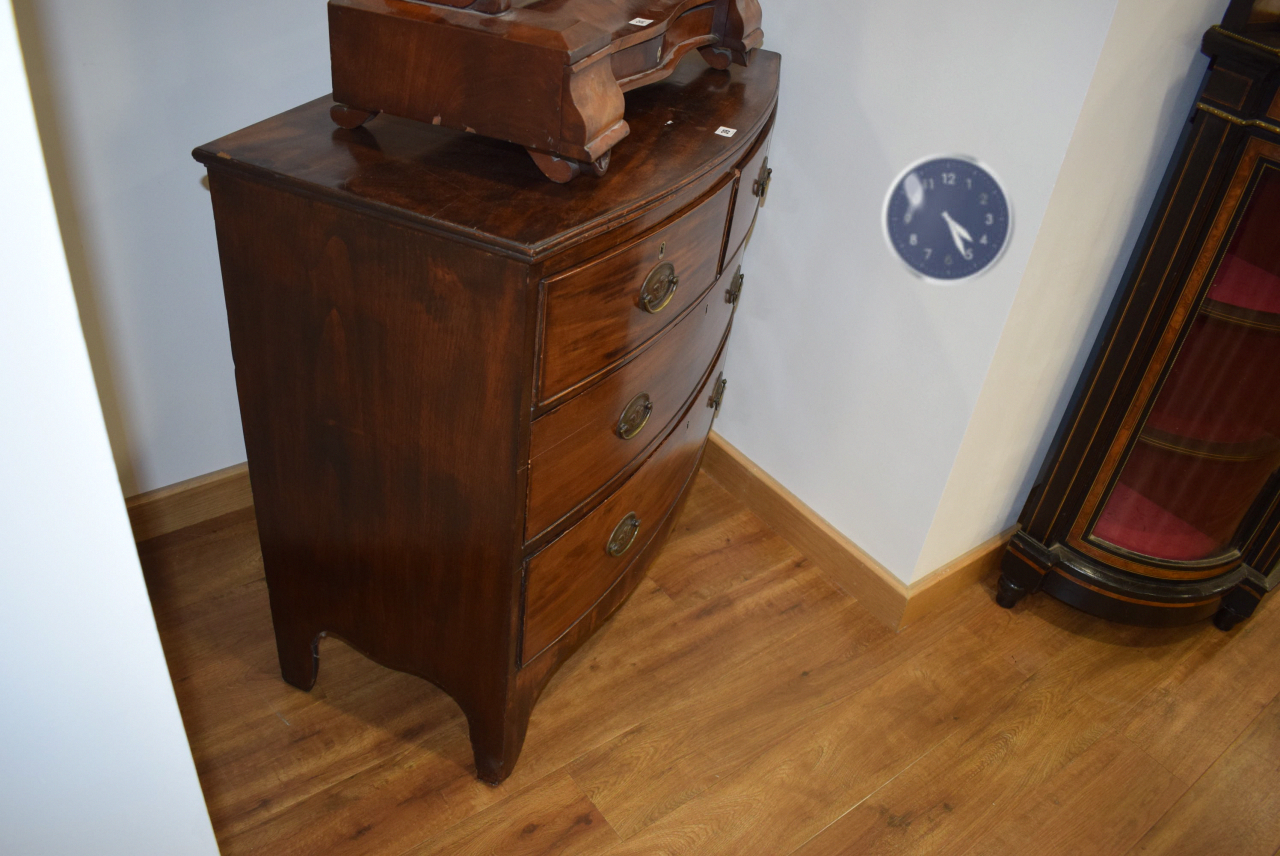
h=4 m=26
